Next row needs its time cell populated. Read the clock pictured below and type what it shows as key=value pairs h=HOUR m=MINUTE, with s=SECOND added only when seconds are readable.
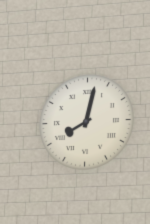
h=8 m=2
